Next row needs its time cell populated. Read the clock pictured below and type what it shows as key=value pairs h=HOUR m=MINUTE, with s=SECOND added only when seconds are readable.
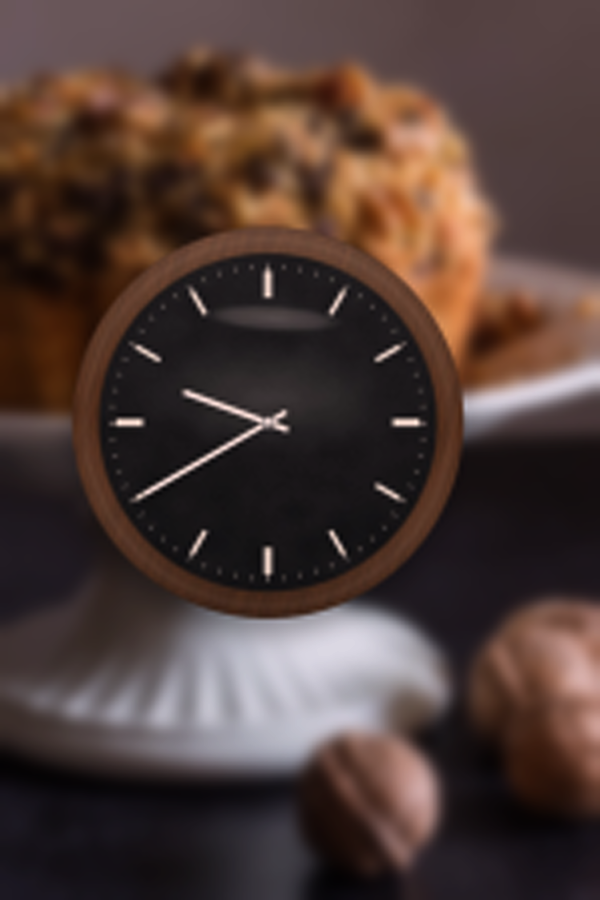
h=9 m=40
